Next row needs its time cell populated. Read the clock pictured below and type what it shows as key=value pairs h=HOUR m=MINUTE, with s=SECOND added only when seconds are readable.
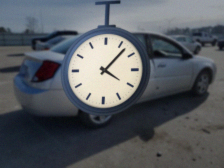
h=4 m=7
